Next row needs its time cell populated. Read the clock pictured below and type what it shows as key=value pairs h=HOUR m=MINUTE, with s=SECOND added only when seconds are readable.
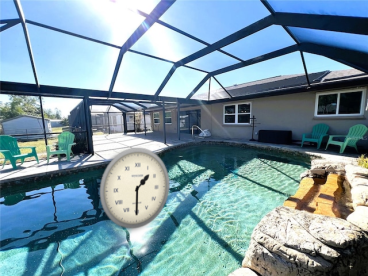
h=1 m=30
